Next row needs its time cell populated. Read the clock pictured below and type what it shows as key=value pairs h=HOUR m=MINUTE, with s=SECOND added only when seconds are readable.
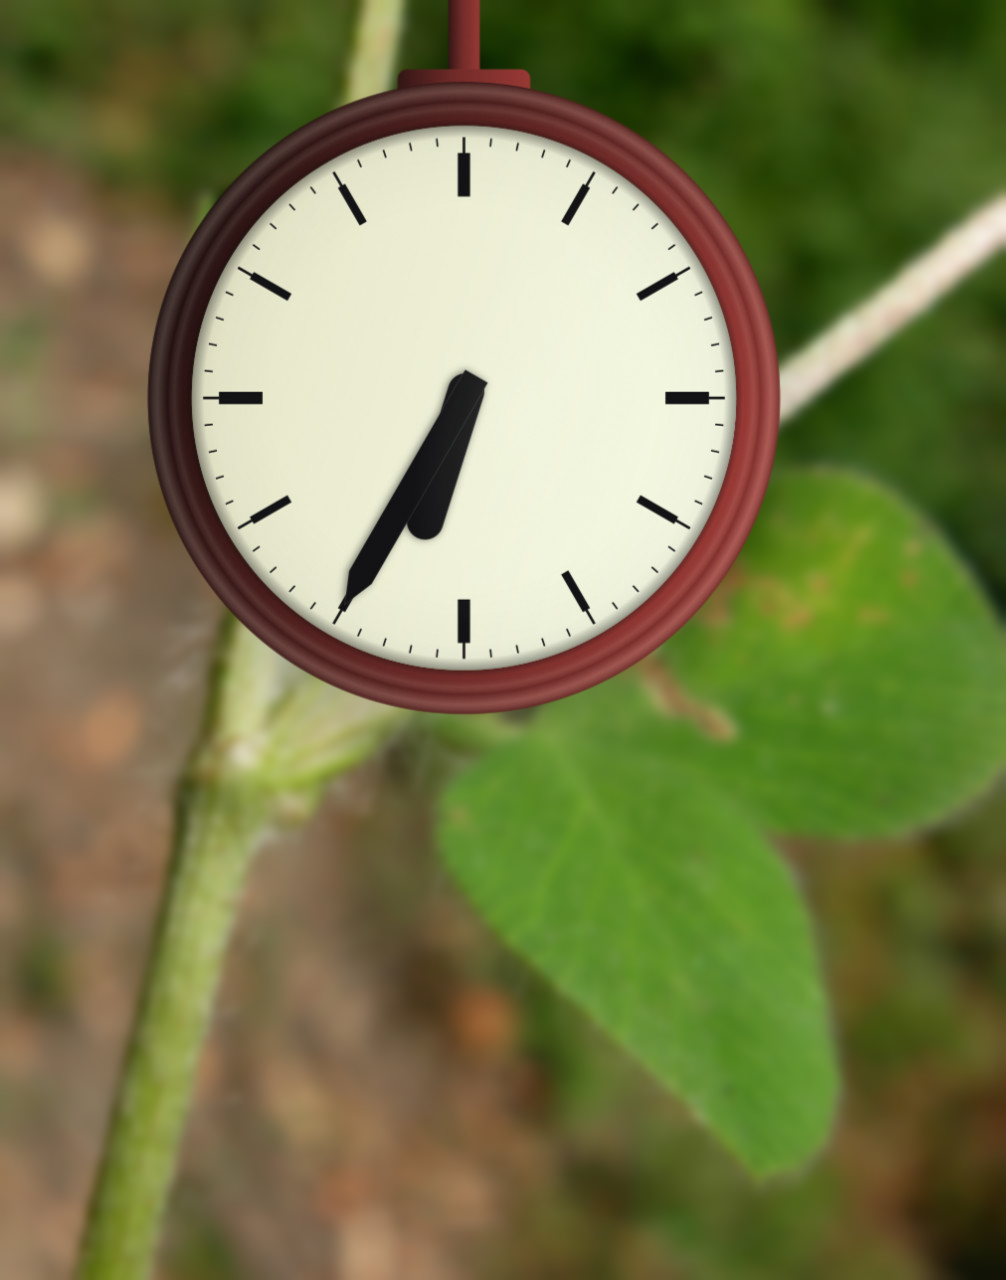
h=6 m=35
